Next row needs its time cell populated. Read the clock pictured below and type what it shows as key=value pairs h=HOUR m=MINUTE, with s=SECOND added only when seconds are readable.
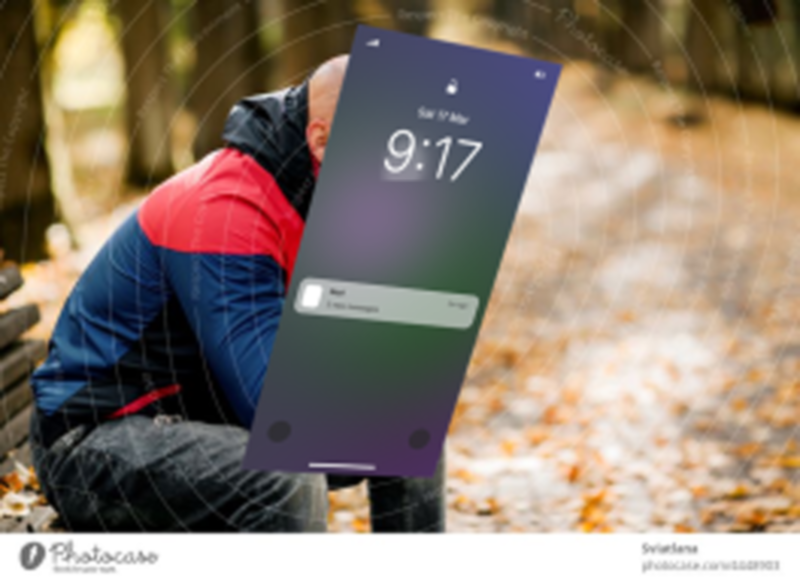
h=9 m=17
